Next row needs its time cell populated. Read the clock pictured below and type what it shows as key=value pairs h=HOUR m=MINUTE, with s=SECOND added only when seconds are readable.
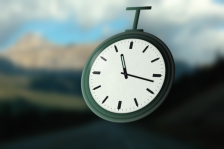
h=11 m=17
